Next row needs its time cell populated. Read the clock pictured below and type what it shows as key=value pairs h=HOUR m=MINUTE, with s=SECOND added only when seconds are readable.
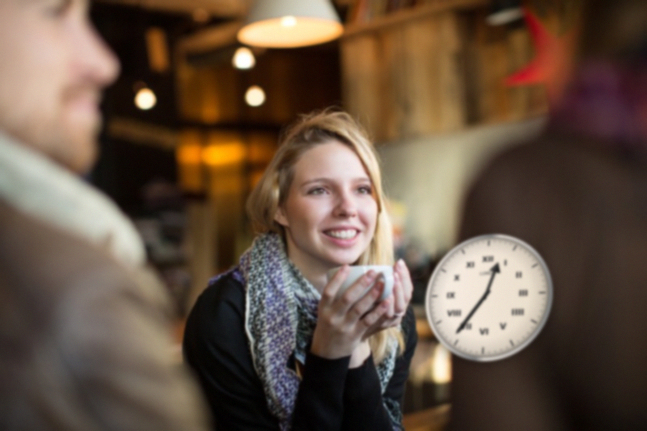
h=12 m=36
